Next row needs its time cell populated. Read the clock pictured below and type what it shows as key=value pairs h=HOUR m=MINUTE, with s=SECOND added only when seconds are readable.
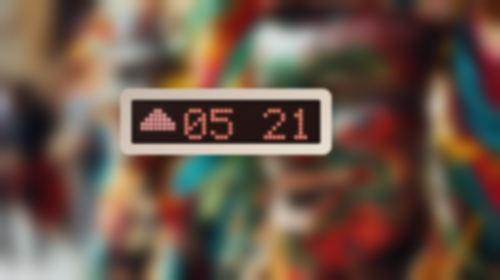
h=5 m=21
